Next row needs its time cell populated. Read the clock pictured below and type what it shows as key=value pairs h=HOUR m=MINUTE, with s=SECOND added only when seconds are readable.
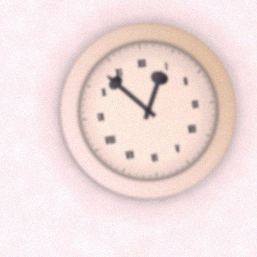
h=12 m=53
